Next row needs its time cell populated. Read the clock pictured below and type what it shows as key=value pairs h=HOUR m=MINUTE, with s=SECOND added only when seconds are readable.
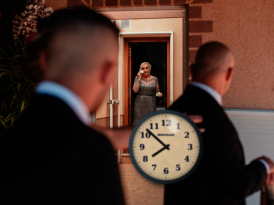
h=7 m=52
